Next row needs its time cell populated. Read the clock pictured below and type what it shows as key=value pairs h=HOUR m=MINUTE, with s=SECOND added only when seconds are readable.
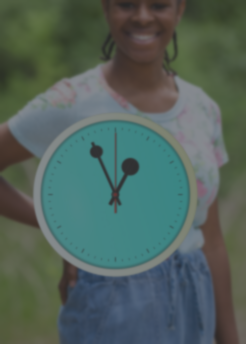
h=12 m=56 s=0
